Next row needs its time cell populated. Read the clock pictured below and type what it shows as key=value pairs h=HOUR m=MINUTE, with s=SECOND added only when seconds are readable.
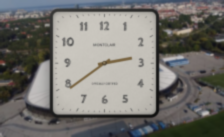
h=2 m=39
